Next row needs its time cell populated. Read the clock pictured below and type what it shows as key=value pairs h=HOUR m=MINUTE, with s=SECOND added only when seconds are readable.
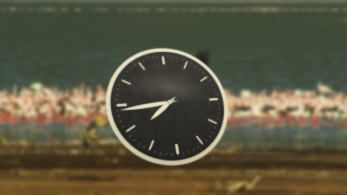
h=7 m=44
